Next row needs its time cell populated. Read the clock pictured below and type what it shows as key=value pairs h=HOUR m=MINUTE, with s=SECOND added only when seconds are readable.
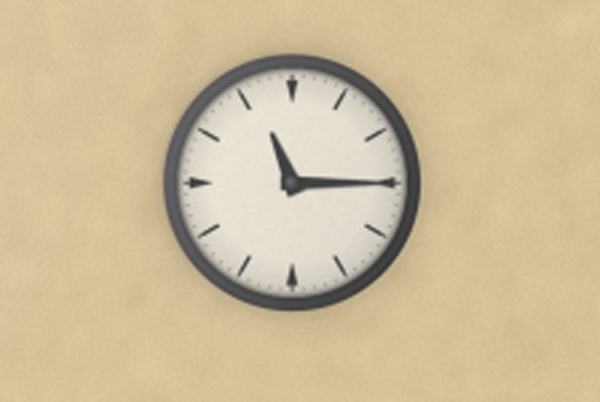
h=11 m=15
